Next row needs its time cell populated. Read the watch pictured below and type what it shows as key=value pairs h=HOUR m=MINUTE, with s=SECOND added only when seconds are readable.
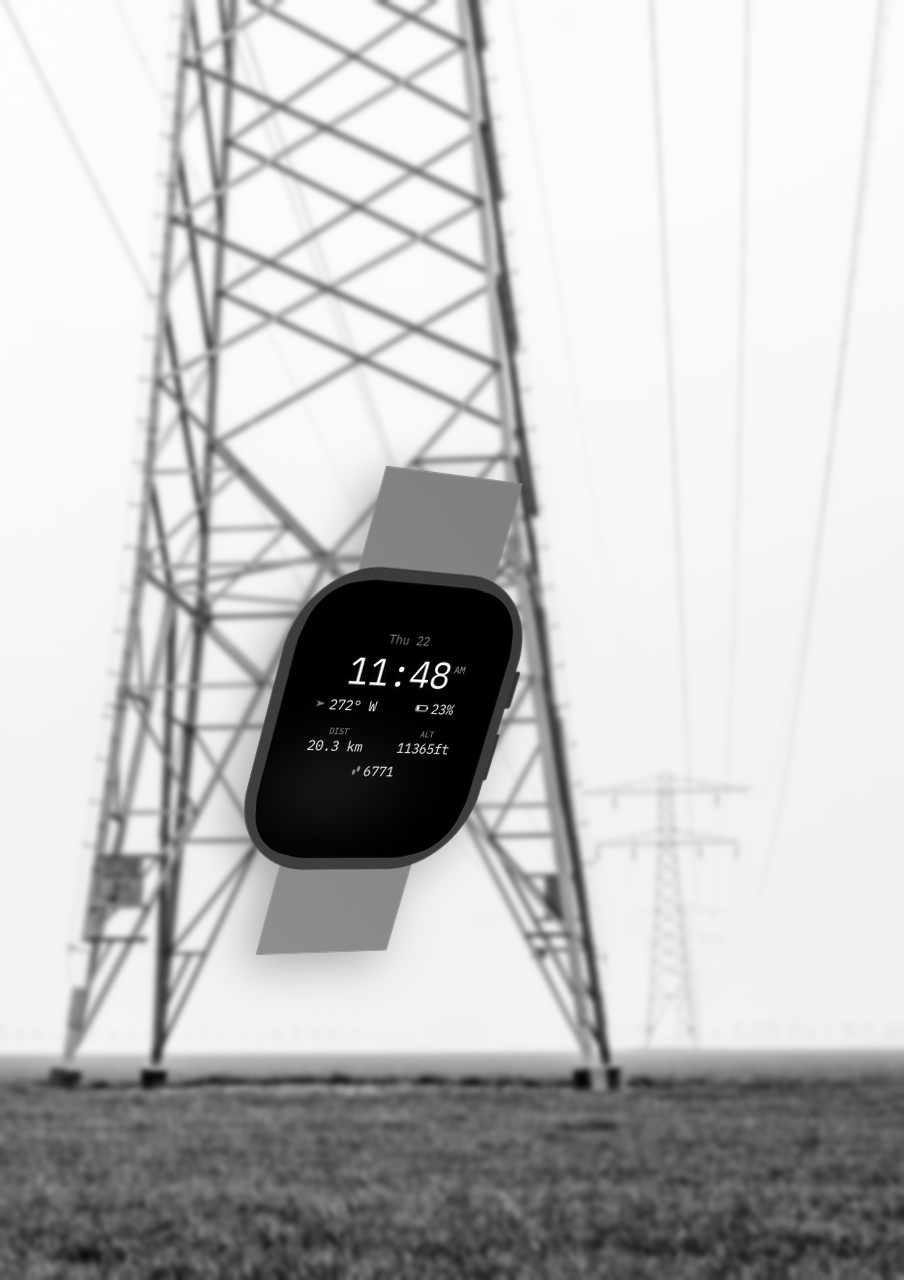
h=11 m=48
